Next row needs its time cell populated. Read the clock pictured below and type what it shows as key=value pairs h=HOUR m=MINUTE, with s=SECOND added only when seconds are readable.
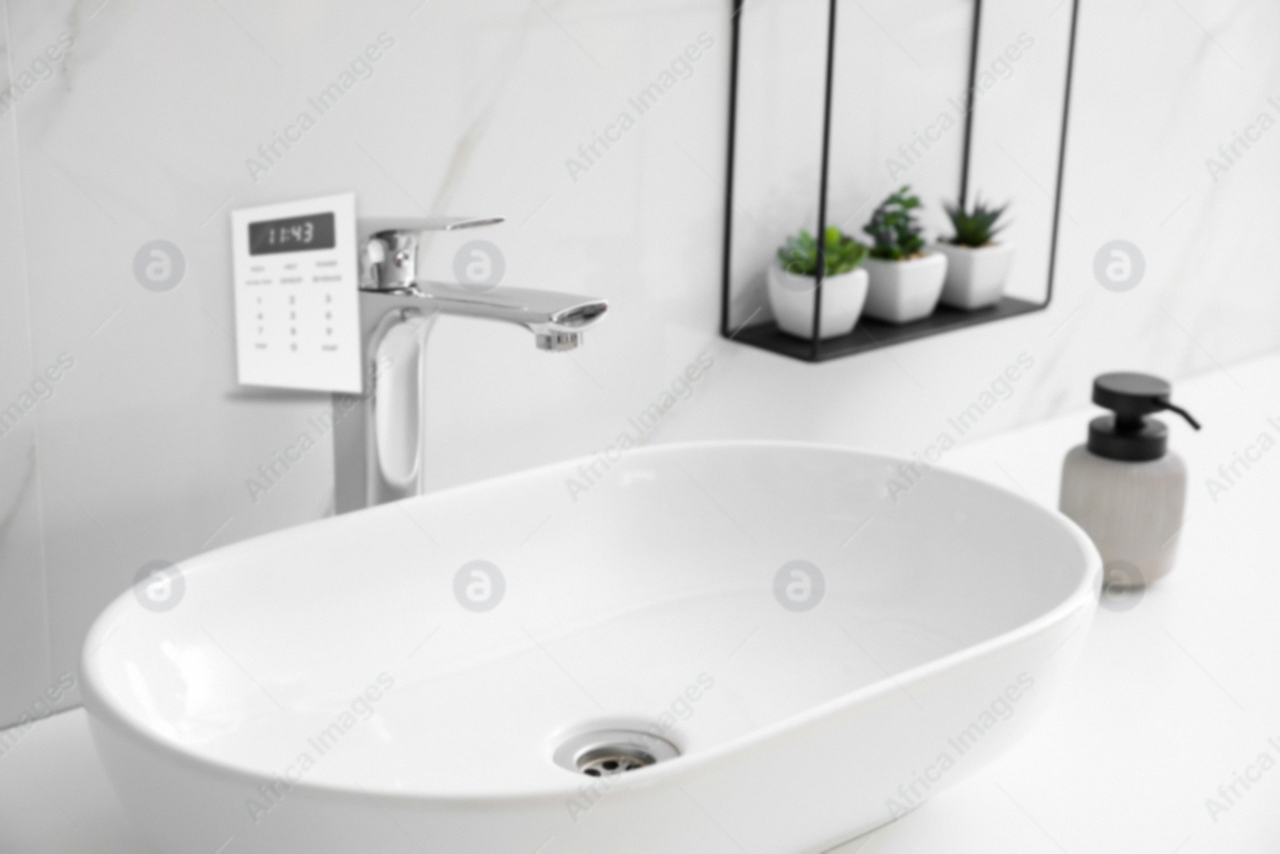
h=11 m=43
